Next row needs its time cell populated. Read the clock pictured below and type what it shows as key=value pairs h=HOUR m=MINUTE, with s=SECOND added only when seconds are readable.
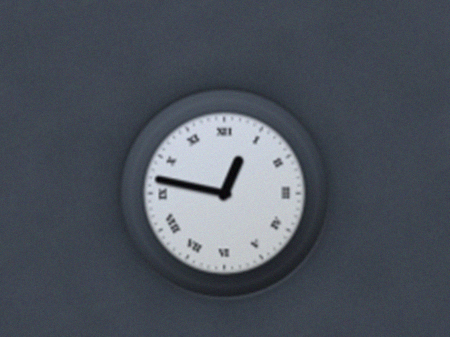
h=12 m=47
